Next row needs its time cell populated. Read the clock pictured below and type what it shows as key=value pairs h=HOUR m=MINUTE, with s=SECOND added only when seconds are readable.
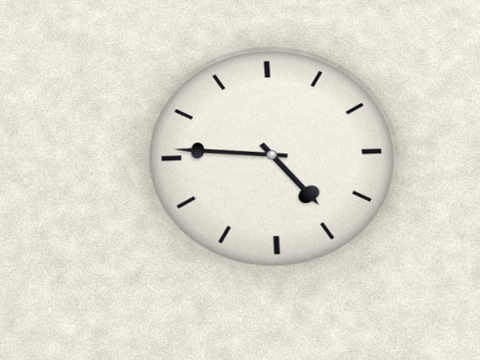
h=4 m=46
